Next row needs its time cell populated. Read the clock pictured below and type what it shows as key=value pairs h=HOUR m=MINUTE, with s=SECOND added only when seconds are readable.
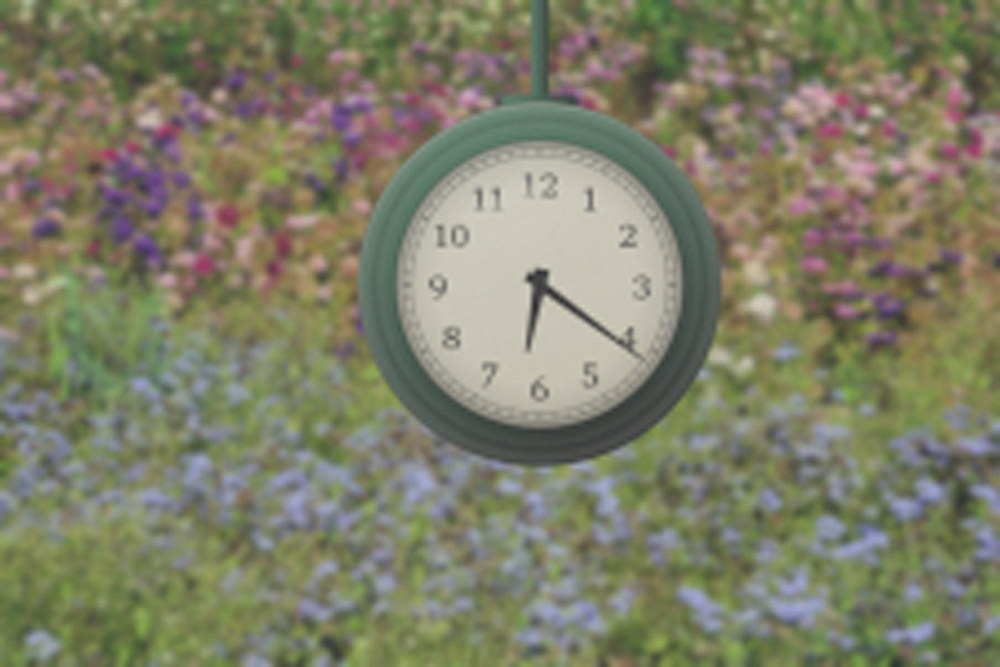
h=6 m=21
